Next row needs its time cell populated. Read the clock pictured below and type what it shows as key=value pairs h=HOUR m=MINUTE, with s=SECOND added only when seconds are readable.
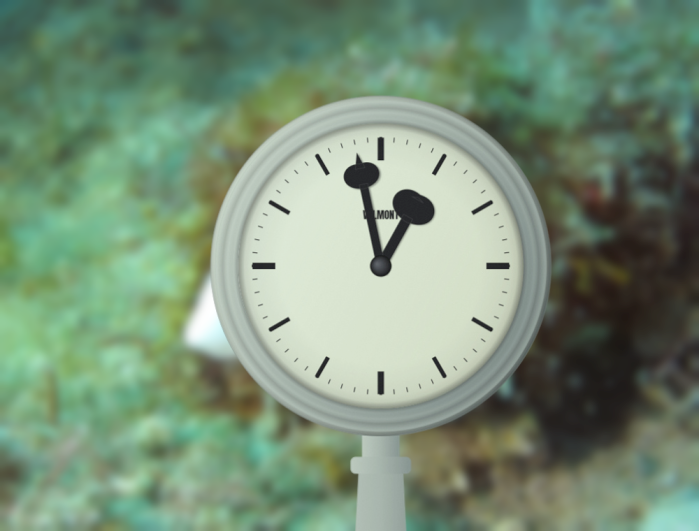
h=12 m=58
